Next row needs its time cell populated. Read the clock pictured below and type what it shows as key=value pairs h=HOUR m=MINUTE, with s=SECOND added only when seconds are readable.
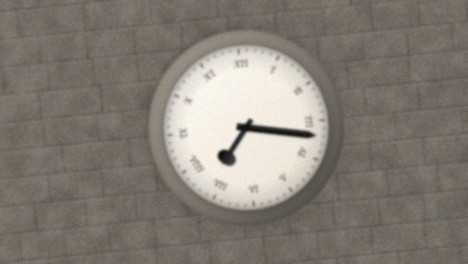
h=7 m=17
